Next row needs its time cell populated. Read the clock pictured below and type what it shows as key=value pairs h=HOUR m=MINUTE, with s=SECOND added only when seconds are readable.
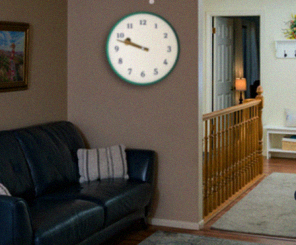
h=9 m=48
